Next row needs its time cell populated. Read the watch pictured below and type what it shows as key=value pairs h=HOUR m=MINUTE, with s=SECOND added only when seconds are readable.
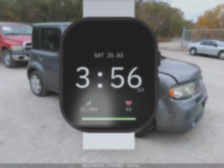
h=3 m=56
